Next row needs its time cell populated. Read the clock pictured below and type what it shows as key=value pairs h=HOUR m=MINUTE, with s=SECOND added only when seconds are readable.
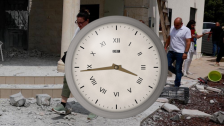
h=3 m=44
